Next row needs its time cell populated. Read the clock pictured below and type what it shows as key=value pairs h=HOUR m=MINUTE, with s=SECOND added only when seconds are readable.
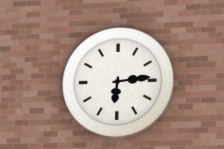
h=6 m=14
